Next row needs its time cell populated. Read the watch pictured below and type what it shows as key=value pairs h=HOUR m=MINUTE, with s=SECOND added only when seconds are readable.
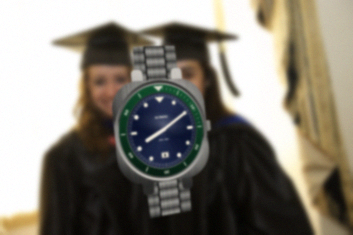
h=8 m=10
